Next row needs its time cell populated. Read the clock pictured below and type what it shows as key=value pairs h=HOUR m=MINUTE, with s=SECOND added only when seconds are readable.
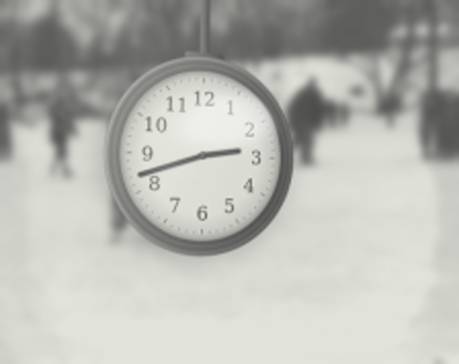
h=2 m=42
